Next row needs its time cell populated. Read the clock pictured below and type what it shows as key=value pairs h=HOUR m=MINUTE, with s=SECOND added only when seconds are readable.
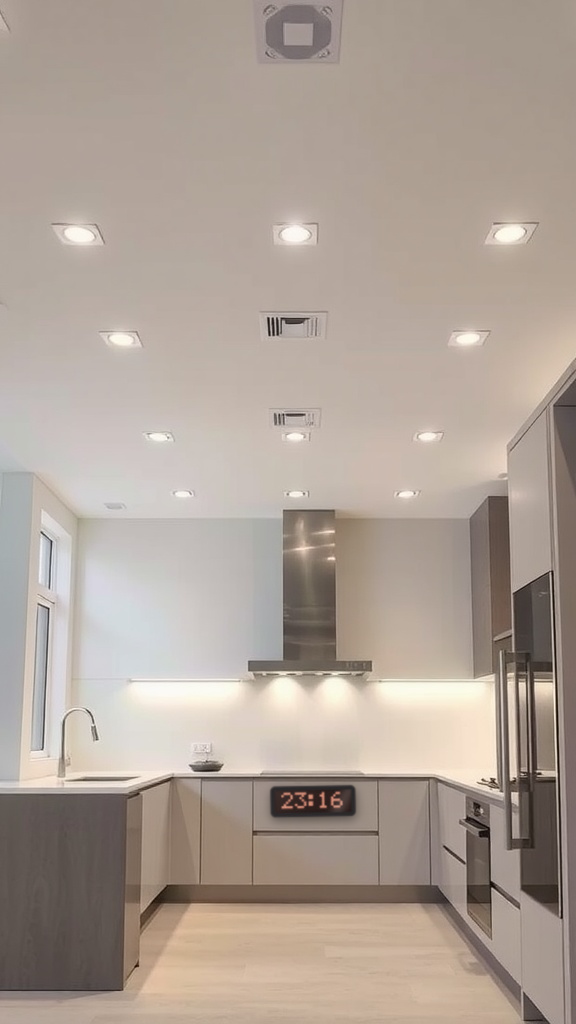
h=23 m=16
